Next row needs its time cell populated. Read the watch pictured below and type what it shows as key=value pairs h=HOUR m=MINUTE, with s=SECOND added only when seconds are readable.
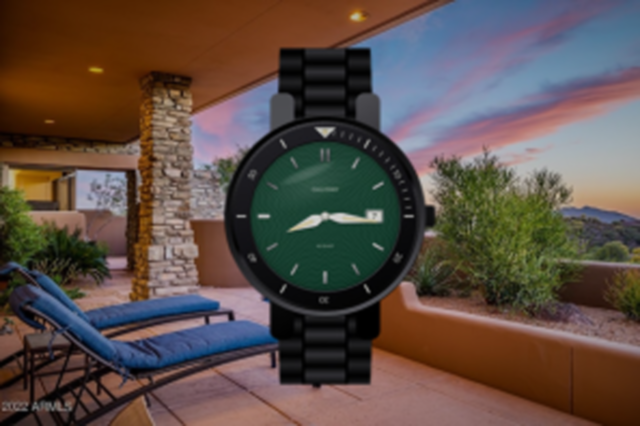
h=8 m=16
